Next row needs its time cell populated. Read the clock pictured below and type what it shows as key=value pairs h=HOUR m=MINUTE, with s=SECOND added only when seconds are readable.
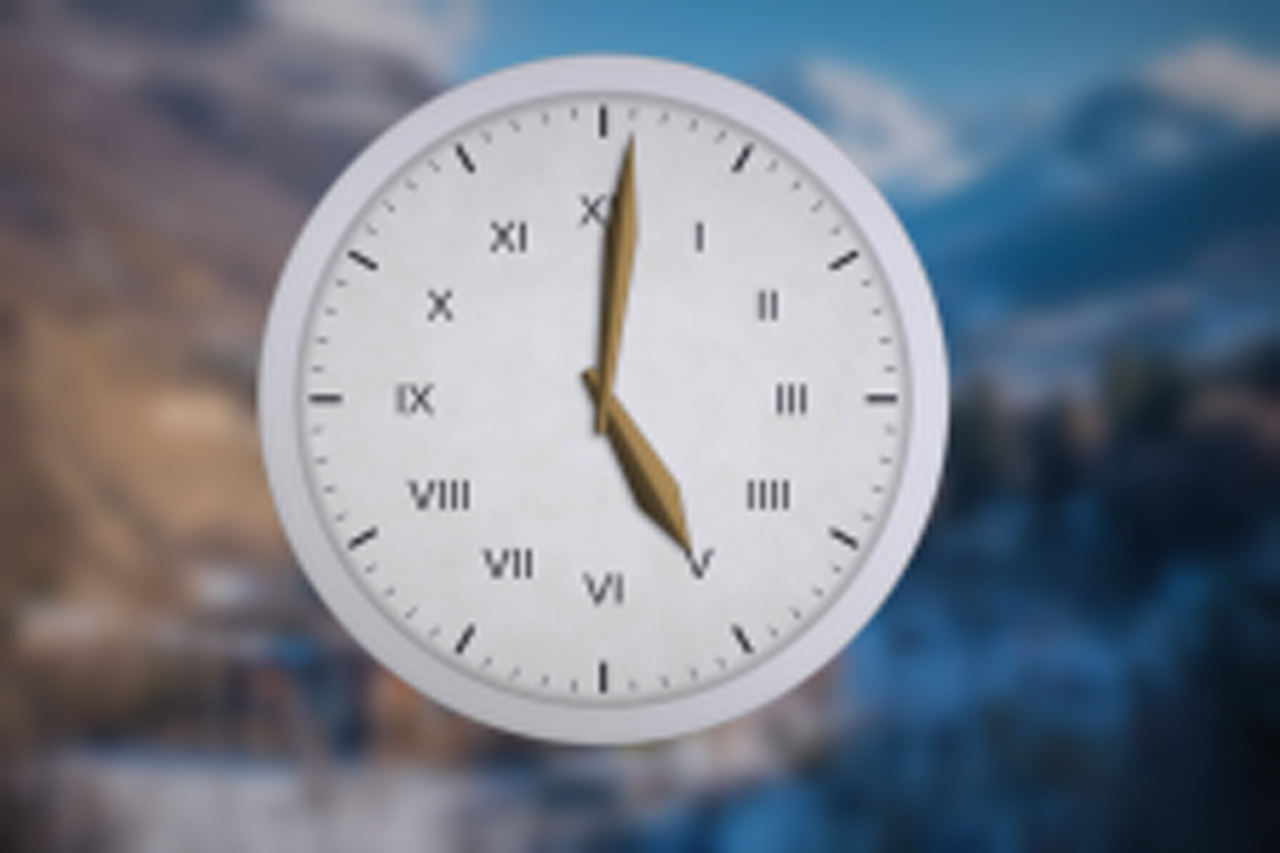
h=5 m=1
